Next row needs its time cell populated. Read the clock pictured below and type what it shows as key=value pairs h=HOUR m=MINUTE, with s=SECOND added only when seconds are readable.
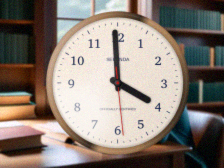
h=3 m=59 s=29
